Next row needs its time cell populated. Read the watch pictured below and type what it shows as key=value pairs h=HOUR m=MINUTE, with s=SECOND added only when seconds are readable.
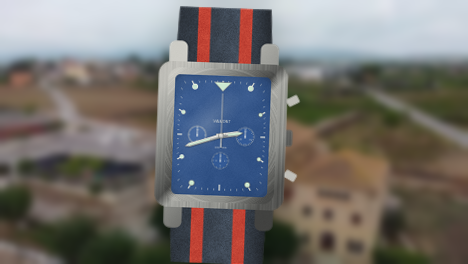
h=2 m=42
